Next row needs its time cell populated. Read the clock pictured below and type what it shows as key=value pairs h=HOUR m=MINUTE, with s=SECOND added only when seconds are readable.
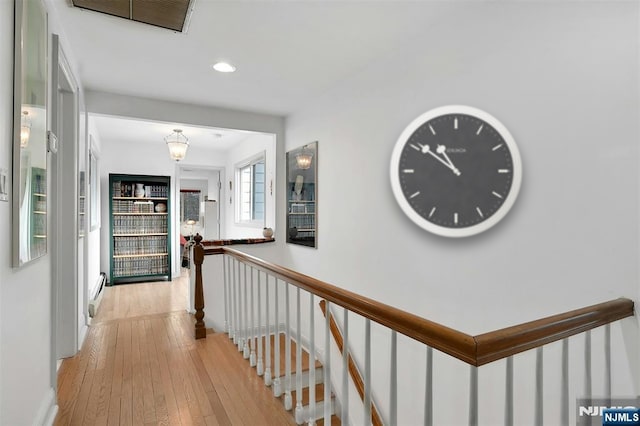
h=10 m=51
